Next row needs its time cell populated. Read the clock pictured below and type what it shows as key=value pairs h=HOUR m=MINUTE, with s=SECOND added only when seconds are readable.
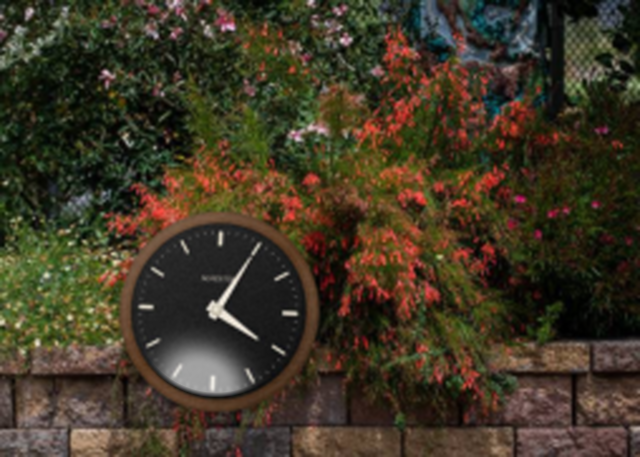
h=4 m=5
